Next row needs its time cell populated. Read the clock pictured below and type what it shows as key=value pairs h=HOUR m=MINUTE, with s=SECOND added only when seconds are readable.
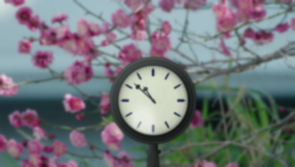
h=10 m=52
